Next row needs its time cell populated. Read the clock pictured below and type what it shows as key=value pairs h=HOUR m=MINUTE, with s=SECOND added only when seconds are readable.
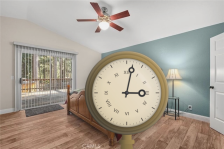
h=3 m=2
